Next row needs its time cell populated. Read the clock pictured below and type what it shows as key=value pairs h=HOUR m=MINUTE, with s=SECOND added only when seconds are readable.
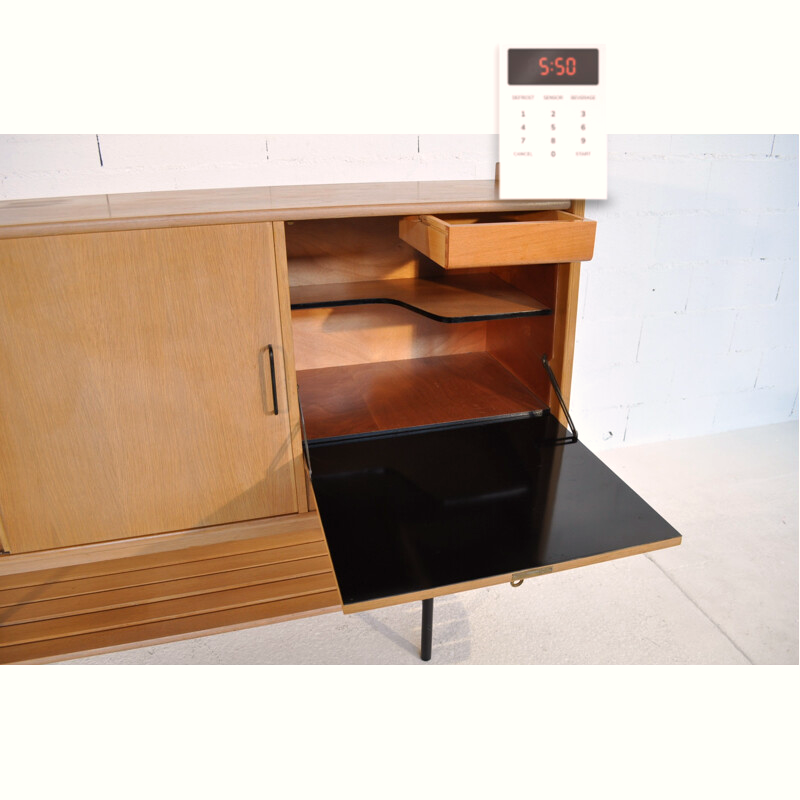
h=5 m=50
